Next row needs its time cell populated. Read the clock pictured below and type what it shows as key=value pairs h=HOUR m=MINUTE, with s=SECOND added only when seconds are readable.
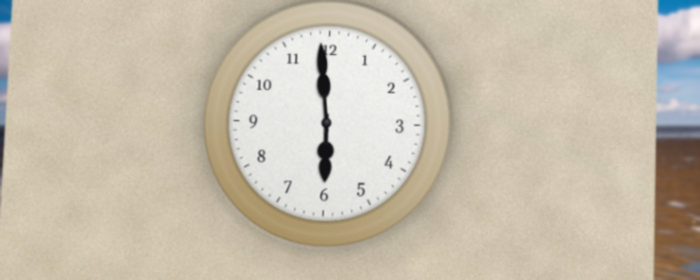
h=5 m=59
